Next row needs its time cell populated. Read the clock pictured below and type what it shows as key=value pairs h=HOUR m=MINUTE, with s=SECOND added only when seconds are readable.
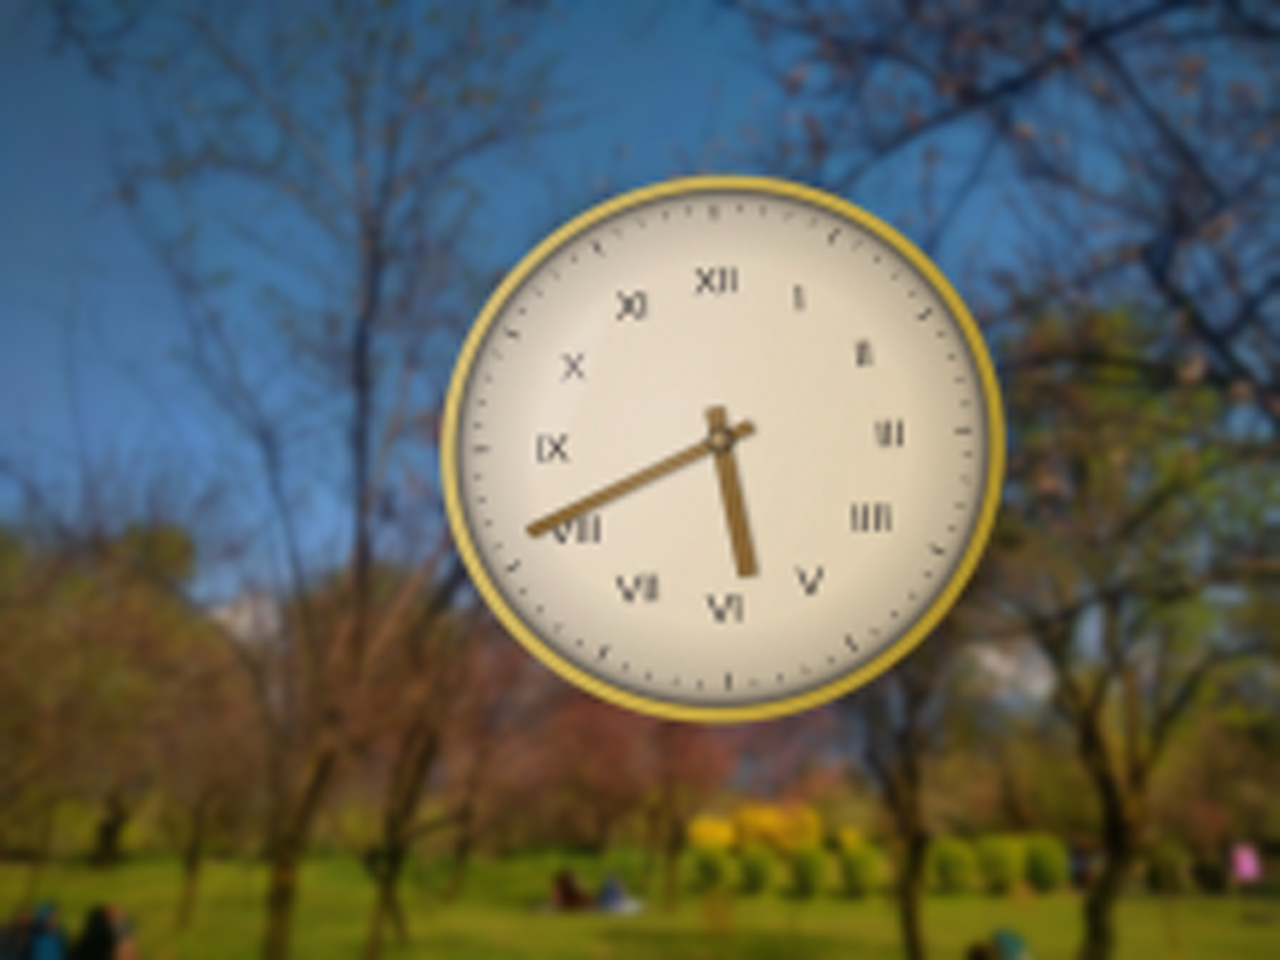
h=5 m=41
